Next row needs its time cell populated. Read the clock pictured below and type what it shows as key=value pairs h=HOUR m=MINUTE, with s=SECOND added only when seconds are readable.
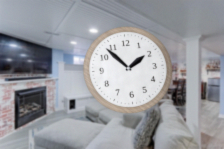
h=1 m=53
